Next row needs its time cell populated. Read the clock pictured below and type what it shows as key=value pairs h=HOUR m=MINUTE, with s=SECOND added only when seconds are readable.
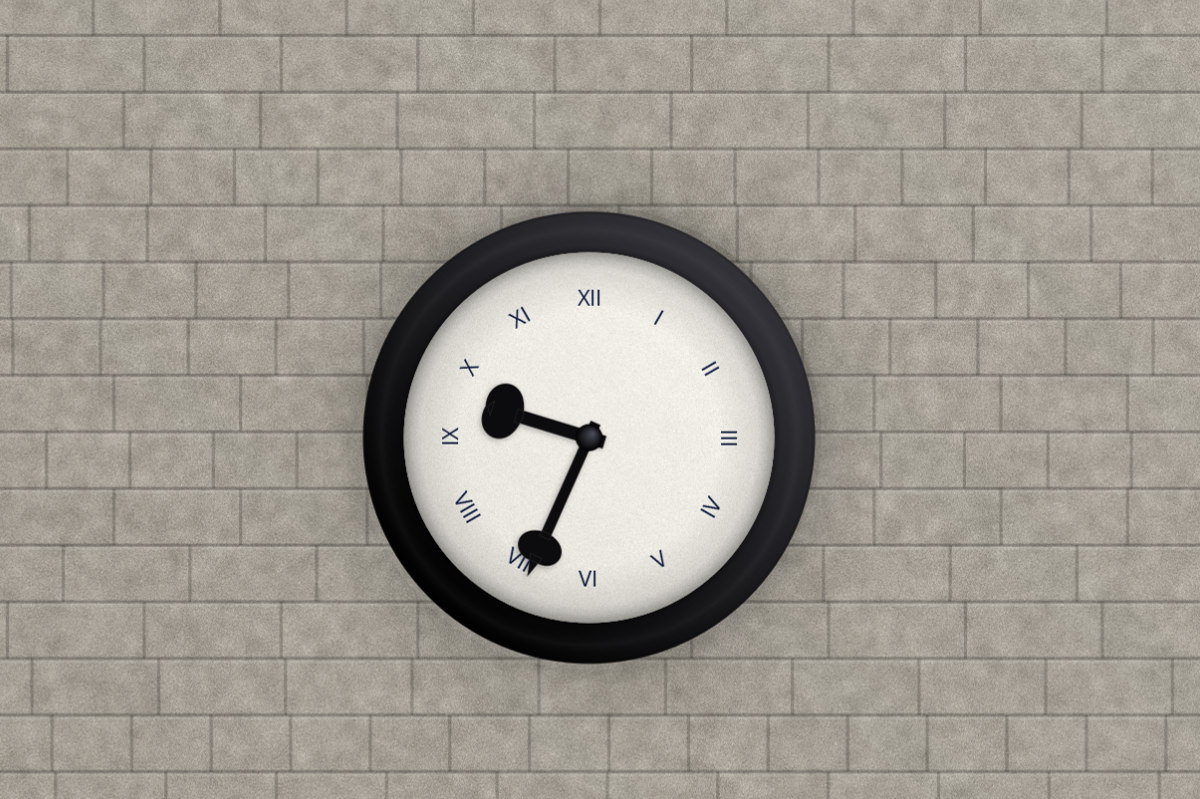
h=9 m=34
